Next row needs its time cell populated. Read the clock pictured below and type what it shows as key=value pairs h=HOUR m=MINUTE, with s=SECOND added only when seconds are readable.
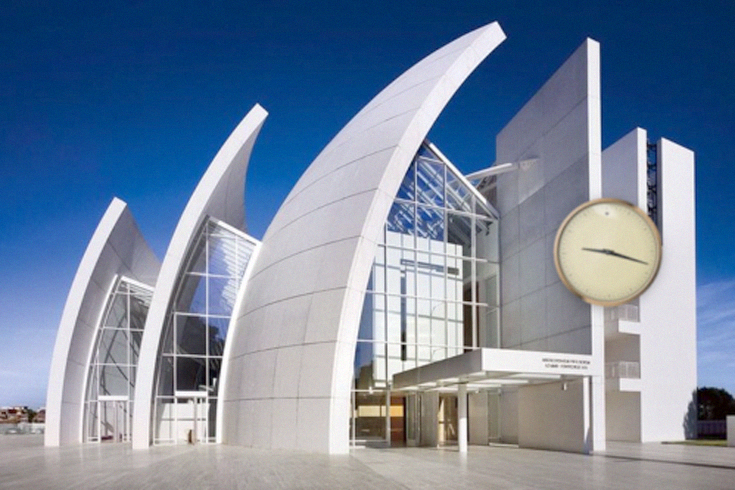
h=9 m=18
